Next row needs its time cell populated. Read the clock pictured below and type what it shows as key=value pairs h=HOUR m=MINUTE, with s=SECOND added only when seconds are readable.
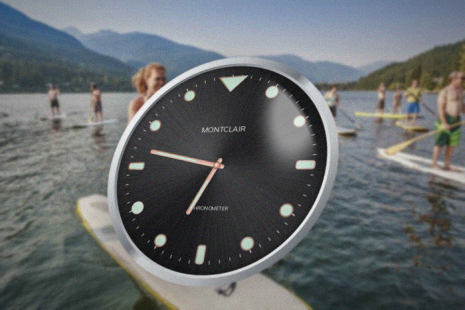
h=6 m=47
